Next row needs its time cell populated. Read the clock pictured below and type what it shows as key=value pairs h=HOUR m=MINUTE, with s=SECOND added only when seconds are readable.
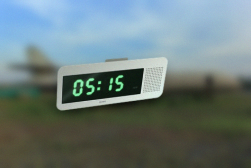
h=5 m=15
